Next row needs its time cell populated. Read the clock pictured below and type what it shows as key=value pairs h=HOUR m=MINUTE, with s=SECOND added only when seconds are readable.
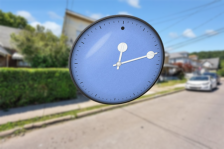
h=12 m=12
